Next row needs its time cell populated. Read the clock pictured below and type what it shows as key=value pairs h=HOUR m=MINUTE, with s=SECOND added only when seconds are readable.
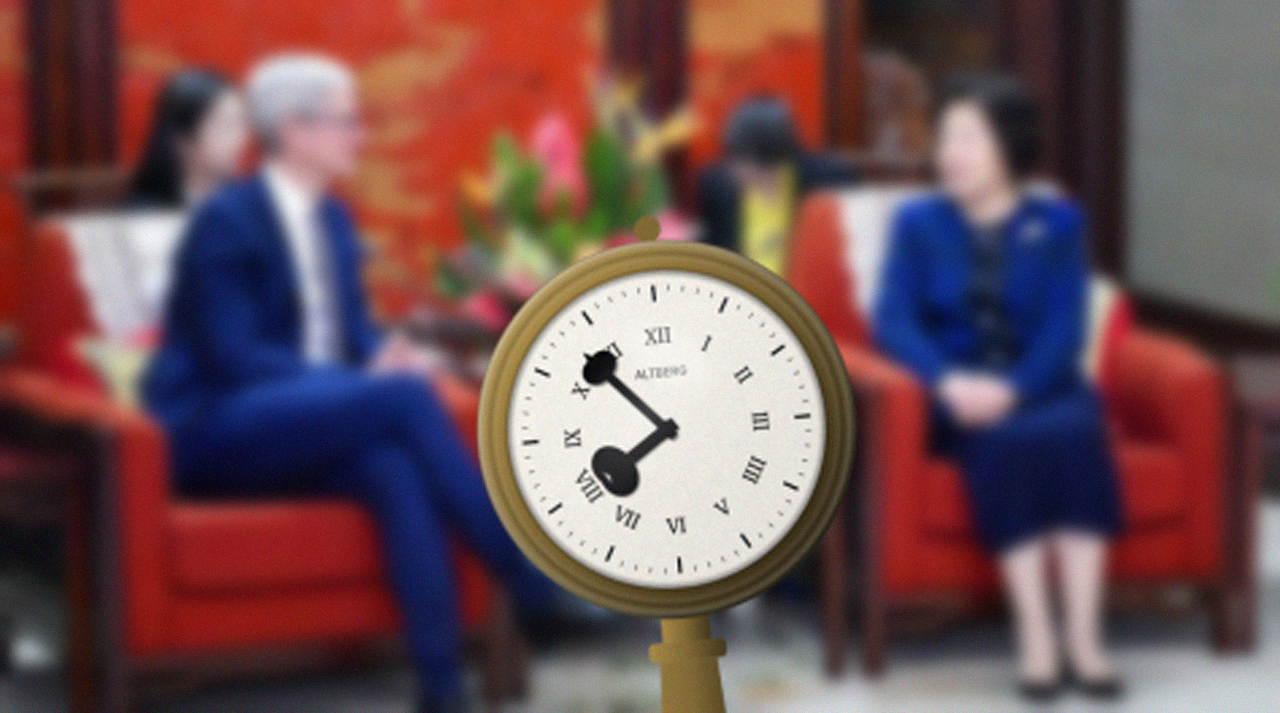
h=7 m=53
